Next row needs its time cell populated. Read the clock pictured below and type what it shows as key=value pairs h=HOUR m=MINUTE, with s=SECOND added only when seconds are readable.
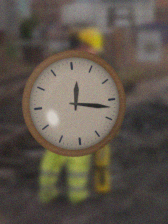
h=12 m=17
